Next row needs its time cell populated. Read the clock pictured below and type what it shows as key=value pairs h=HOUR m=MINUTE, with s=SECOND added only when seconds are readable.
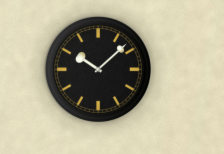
h=10 m=8
